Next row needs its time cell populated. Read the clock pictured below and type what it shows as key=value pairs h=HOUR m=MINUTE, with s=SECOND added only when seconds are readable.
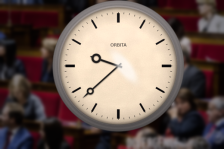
h=9 m=38
